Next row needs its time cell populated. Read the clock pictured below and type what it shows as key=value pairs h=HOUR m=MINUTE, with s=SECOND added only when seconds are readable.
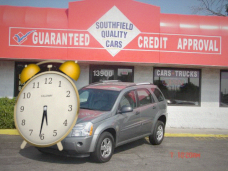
h=5 m=31
